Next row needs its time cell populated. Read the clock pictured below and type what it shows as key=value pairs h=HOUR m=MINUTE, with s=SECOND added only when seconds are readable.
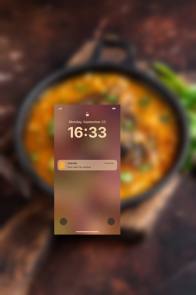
h=16 m=33
